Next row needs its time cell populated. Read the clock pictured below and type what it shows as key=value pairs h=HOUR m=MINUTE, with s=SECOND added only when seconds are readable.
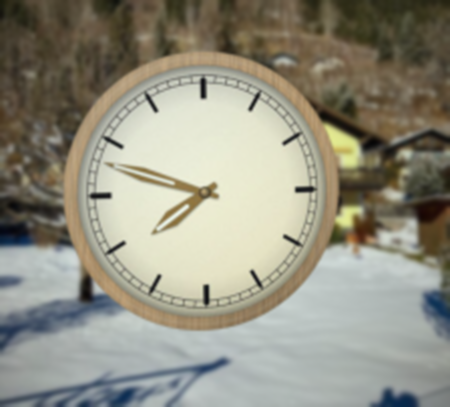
h=7 m=48
